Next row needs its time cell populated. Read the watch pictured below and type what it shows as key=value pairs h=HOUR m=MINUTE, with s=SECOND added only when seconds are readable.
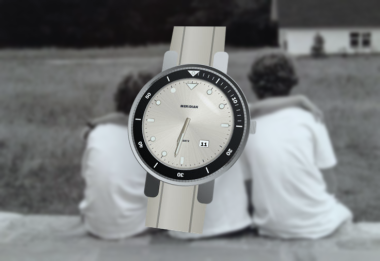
h=6 m=32
